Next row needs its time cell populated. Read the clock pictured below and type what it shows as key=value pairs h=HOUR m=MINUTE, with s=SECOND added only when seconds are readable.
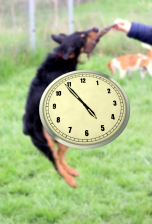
h=4 m=54
